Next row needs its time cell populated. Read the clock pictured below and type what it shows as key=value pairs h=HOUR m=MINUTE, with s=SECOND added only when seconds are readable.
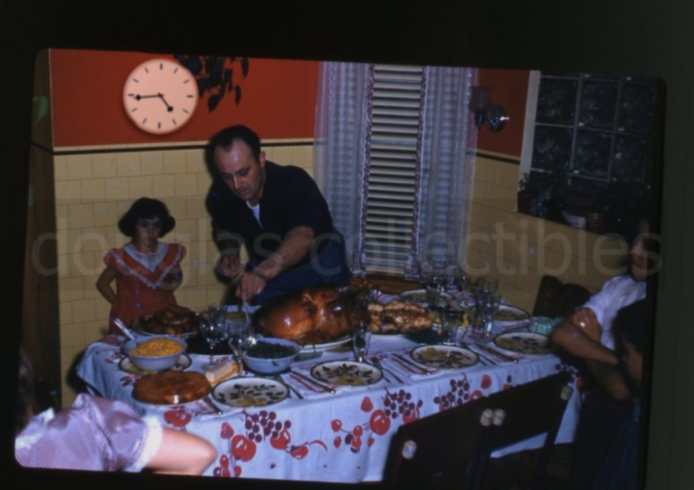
h=4 m=44
